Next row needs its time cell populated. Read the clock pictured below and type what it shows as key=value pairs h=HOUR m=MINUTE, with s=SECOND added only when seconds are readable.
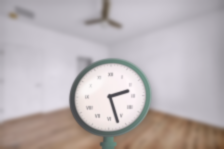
h=2 m=27
